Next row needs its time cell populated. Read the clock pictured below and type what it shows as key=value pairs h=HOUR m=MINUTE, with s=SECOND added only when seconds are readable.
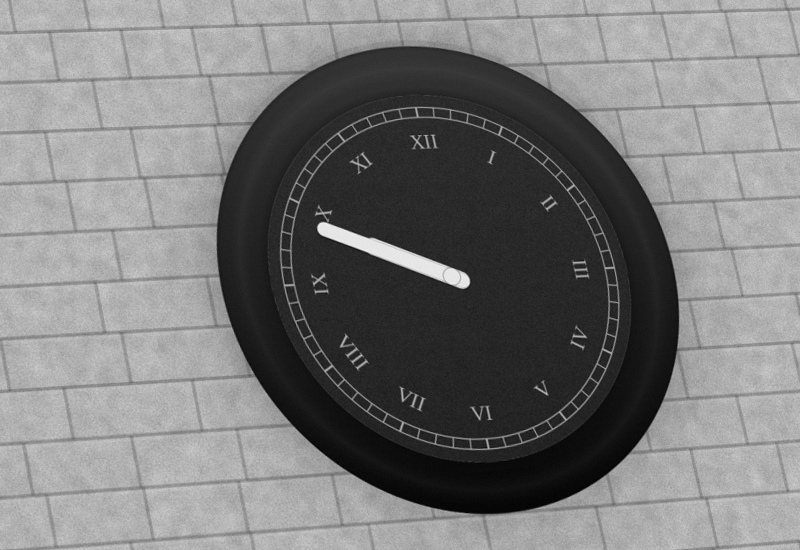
h=9 m=49
